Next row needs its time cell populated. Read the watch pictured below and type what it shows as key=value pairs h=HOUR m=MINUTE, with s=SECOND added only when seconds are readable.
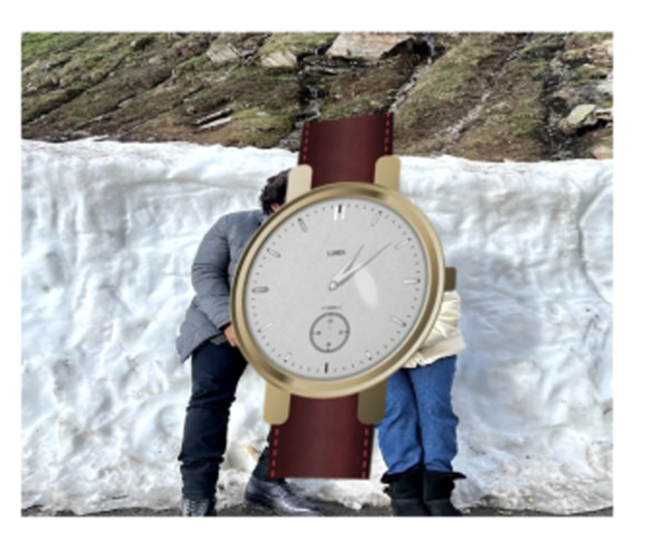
h=1 m=9
